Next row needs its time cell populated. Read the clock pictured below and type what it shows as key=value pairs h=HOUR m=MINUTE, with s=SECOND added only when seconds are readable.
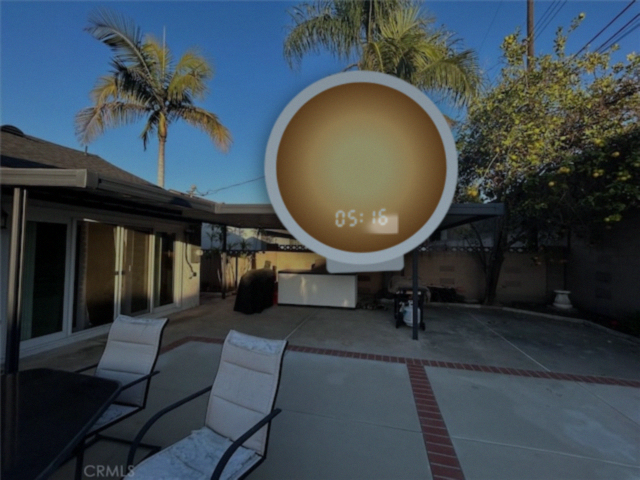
h=5 m=16
